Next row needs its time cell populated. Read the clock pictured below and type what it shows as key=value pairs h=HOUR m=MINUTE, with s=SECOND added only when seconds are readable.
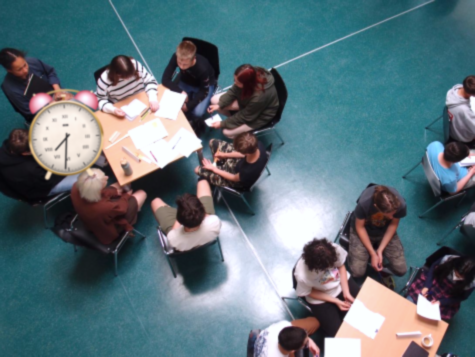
h=7 m=31
